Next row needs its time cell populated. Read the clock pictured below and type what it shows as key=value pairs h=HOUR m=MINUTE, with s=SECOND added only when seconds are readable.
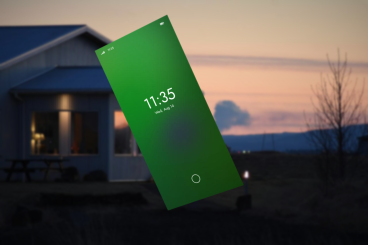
h=11 m=35
